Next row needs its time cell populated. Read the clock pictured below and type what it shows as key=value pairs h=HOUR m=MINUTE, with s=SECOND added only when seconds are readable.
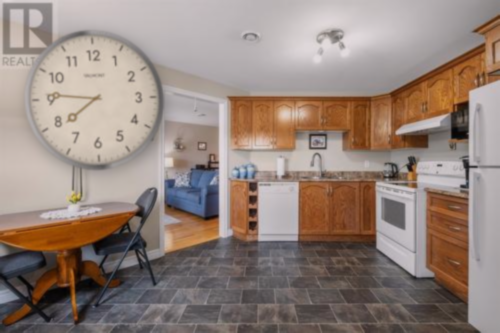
h=7 m=46
